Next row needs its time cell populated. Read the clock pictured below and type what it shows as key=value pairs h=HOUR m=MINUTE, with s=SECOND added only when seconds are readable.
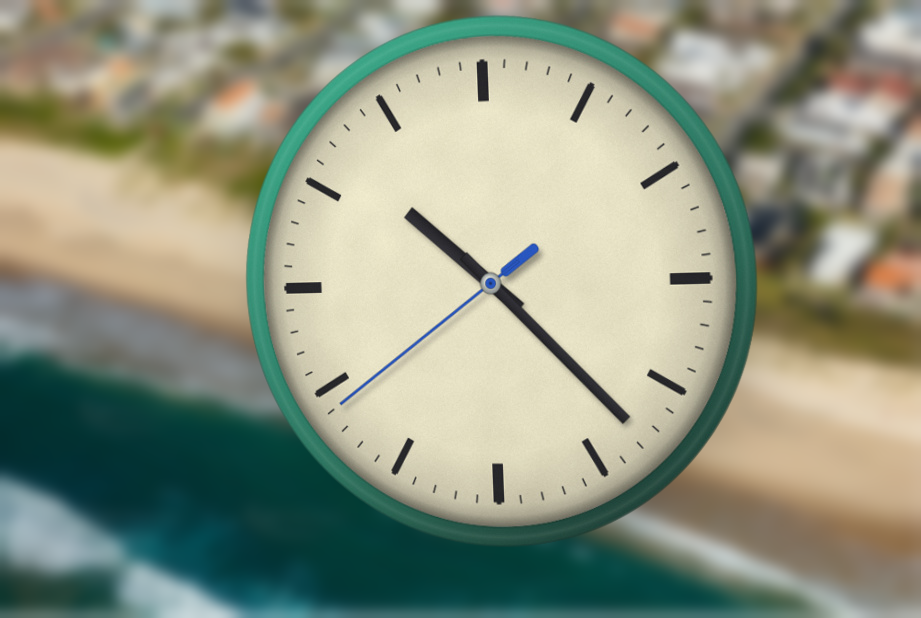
h=10 m=22 s=39
